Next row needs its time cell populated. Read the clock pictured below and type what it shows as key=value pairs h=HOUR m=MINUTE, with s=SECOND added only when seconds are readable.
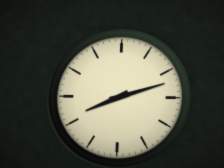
h=8 m=12
